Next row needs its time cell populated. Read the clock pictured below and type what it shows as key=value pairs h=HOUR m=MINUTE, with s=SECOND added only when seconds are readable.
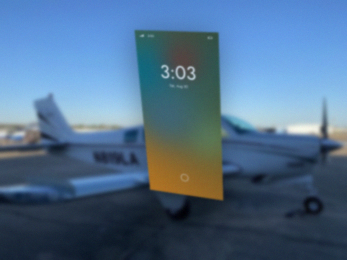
h=3 m=3
